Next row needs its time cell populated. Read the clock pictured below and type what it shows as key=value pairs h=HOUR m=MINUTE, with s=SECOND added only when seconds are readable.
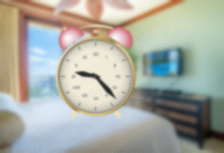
h=9 m=23
